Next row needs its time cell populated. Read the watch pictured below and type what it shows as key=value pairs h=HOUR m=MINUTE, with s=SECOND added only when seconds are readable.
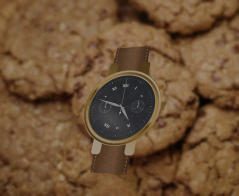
h=4 m=48
